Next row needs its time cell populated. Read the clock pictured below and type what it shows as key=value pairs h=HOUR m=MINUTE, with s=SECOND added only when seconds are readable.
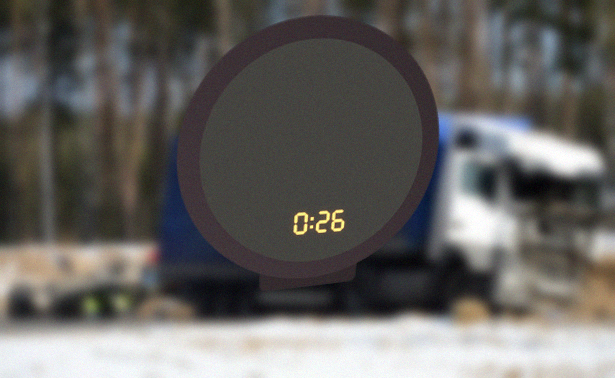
h=0 m=26
